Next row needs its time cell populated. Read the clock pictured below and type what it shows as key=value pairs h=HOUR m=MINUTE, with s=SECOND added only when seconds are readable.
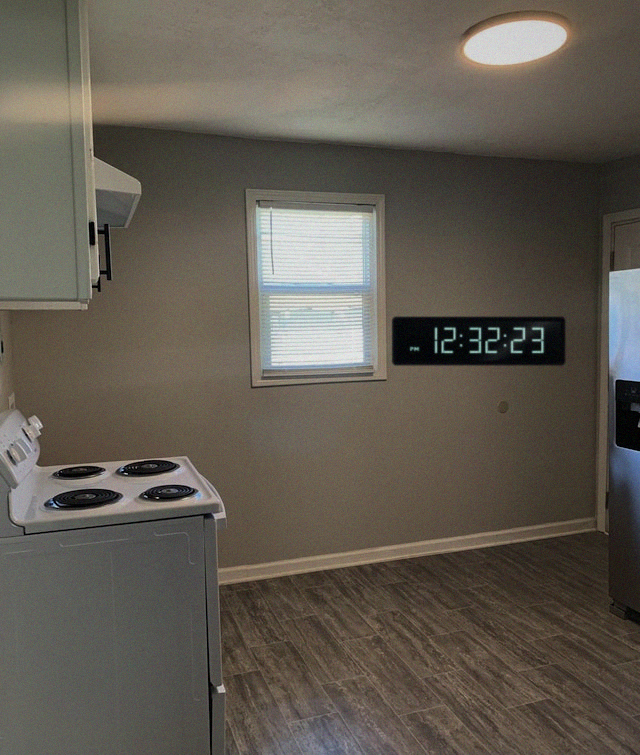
h=12 m=32 s=23
